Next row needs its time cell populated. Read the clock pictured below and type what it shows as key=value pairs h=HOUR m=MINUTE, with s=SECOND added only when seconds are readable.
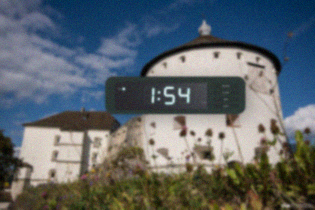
h=1 m=54
